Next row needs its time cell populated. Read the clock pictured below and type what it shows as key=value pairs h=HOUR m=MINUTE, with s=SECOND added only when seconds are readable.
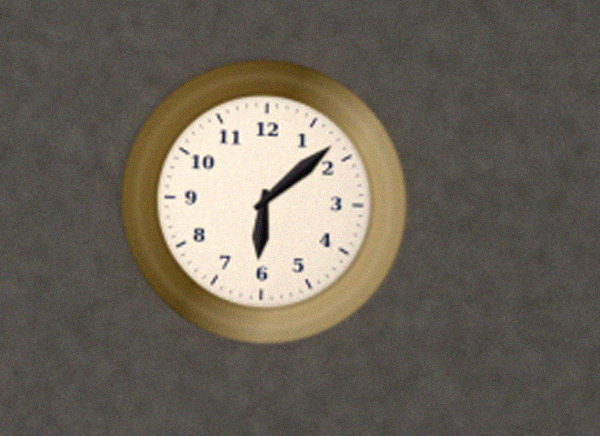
h=6 m=8
